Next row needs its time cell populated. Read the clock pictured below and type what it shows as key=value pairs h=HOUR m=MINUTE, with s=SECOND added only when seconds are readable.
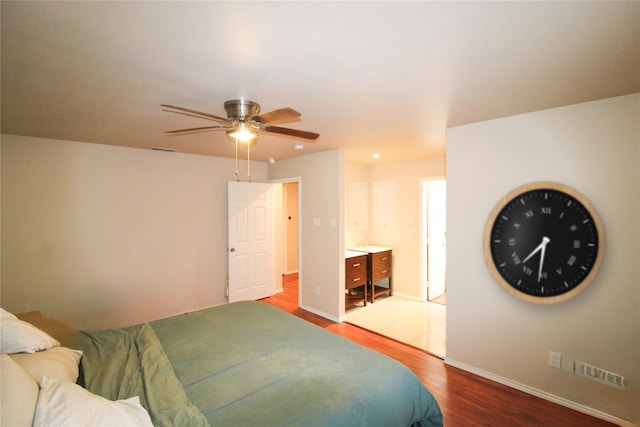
h=7 m=31
